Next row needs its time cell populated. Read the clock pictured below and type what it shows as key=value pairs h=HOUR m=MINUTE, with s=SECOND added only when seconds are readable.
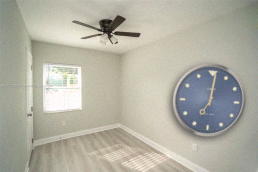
h=7 m=1
